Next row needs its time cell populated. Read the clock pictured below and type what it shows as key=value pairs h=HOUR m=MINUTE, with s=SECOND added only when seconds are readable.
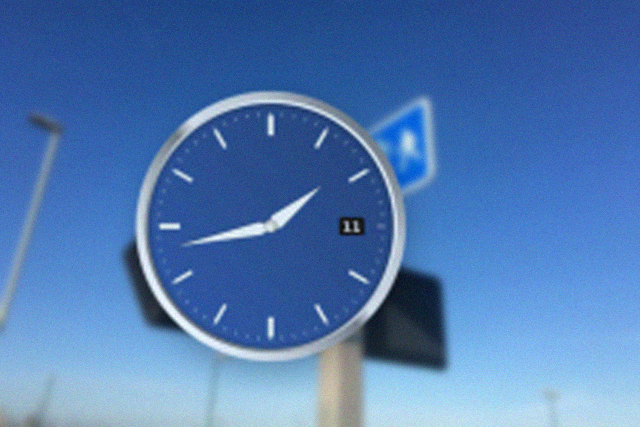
h=1 m=43
